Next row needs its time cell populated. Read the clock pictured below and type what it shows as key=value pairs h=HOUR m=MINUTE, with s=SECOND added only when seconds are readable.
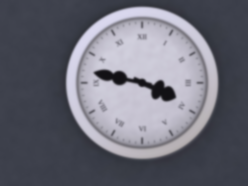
h=3 m=47
